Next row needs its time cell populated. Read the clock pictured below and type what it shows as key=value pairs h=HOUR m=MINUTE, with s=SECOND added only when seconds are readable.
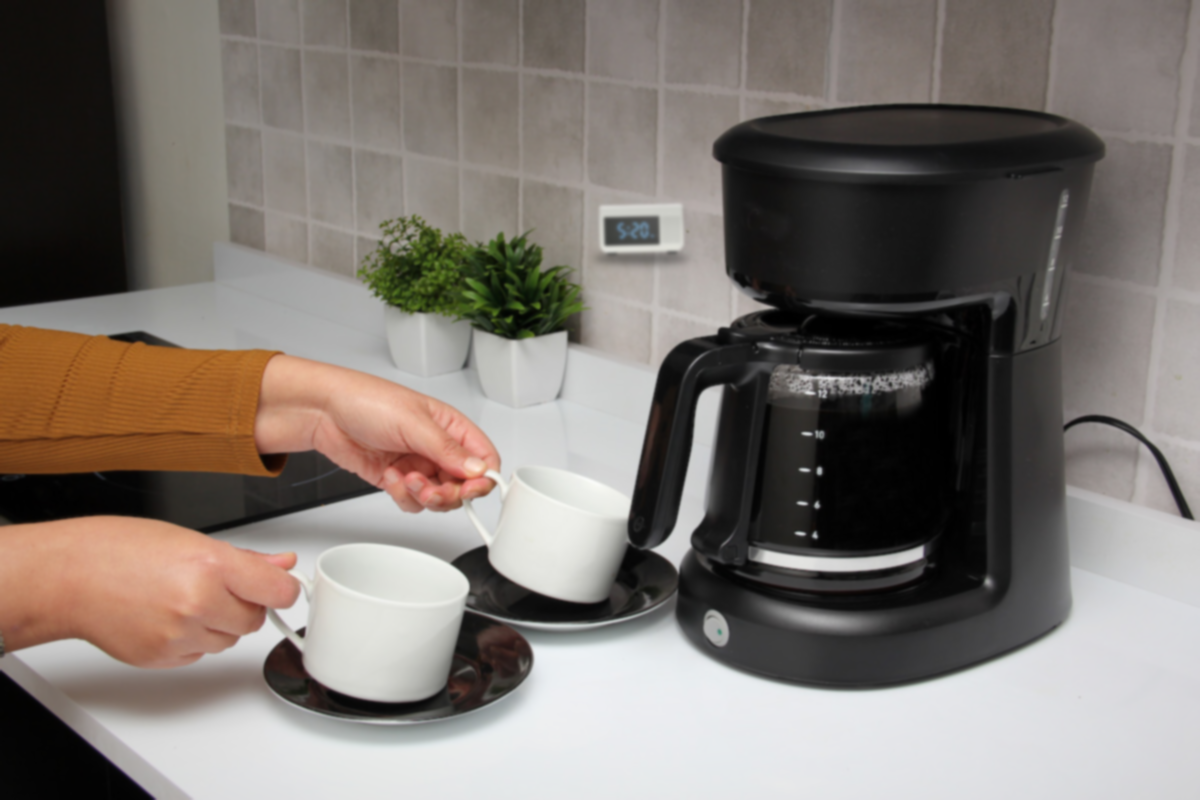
h=5 m=20
